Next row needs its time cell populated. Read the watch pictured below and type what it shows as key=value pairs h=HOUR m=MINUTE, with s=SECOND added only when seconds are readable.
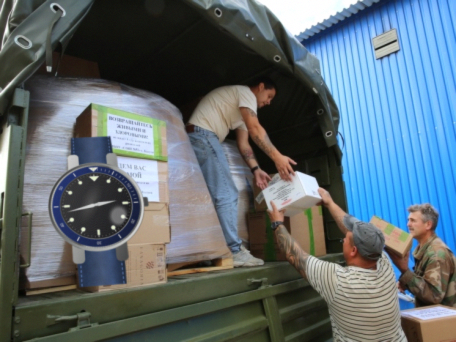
h=2 m=43
